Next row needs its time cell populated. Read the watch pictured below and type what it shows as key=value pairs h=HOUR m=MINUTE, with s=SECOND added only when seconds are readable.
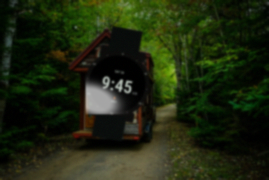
h=9 m=45
